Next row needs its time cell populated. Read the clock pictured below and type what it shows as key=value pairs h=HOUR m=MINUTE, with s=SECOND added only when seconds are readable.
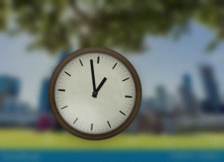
h=12 m=58
